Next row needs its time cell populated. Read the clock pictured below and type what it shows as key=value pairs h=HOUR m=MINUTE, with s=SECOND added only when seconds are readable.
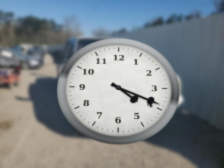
h=4 m=19
